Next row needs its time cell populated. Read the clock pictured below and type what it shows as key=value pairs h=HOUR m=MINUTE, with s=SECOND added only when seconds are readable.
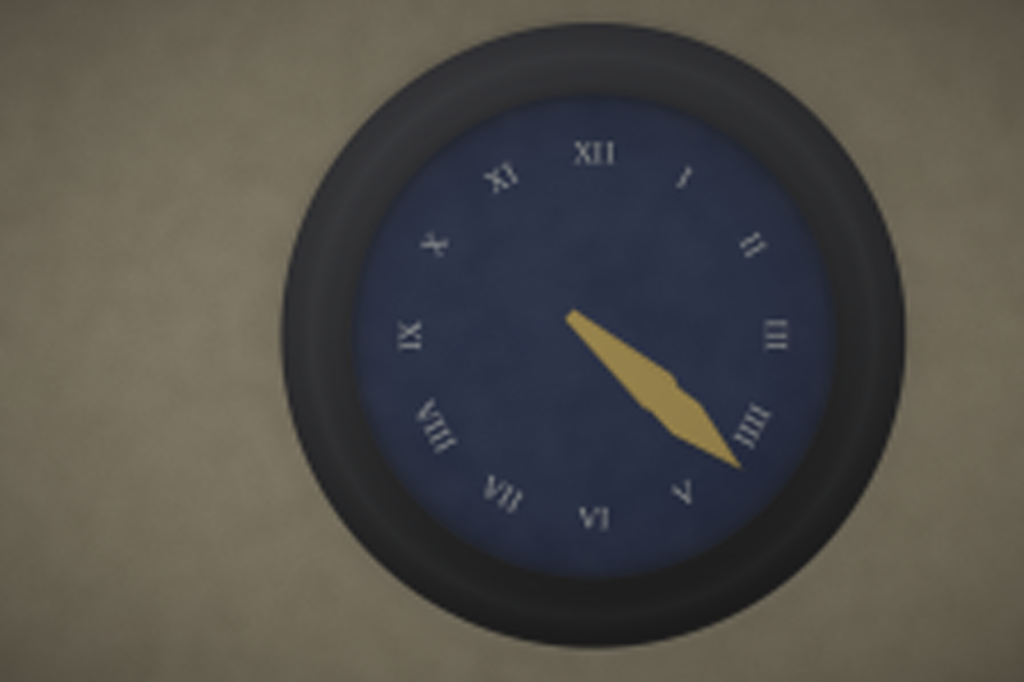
h=4 m=22
